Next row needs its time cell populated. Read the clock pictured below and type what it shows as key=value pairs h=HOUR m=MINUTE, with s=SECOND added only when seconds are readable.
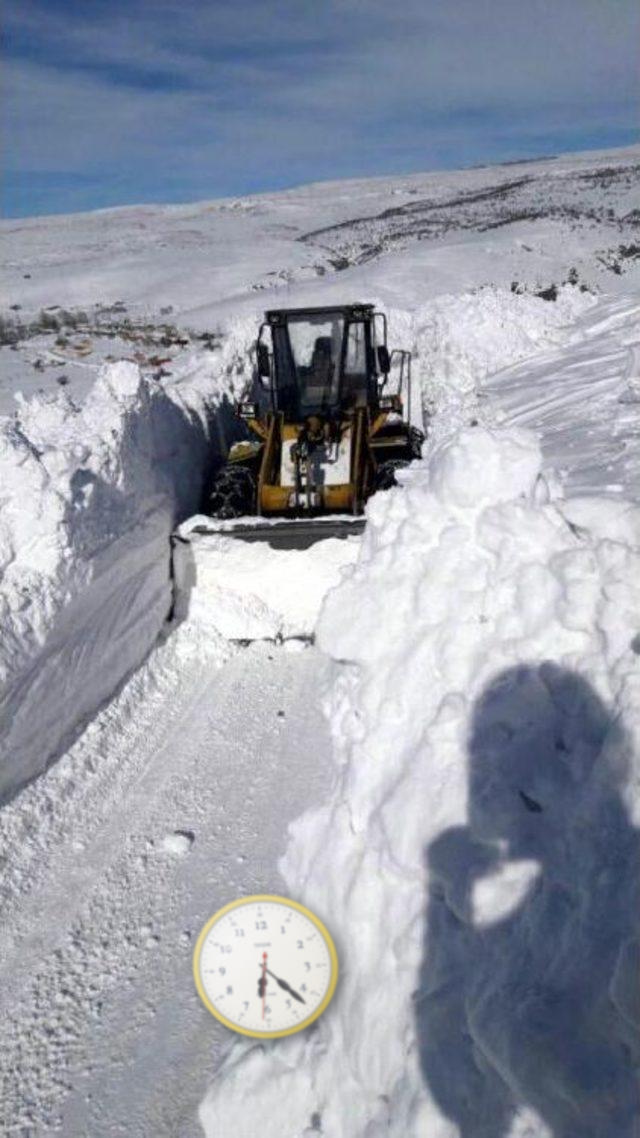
h=6 m=22 s=31
